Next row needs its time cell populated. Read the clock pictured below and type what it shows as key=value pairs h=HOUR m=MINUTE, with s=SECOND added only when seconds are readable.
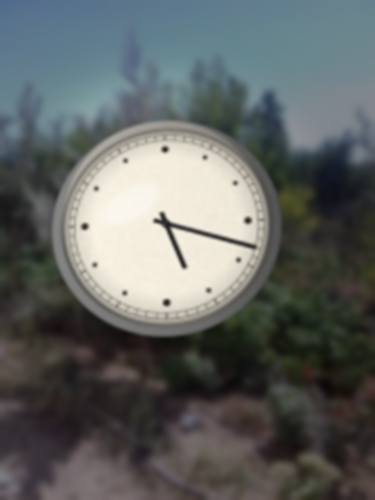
h=5 m=18
